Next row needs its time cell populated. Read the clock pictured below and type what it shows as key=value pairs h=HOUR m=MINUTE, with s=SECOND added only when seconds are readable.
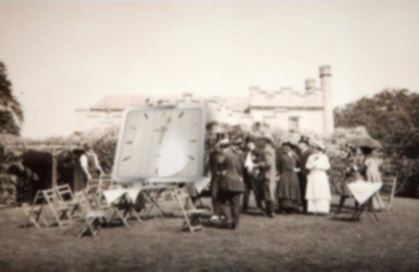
h=12 m=2
